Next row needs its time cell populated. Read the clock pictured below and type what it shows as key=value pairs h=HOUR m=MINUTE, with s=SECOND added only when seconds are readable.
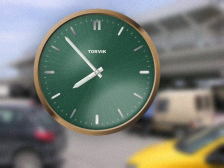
h=7 m=53
